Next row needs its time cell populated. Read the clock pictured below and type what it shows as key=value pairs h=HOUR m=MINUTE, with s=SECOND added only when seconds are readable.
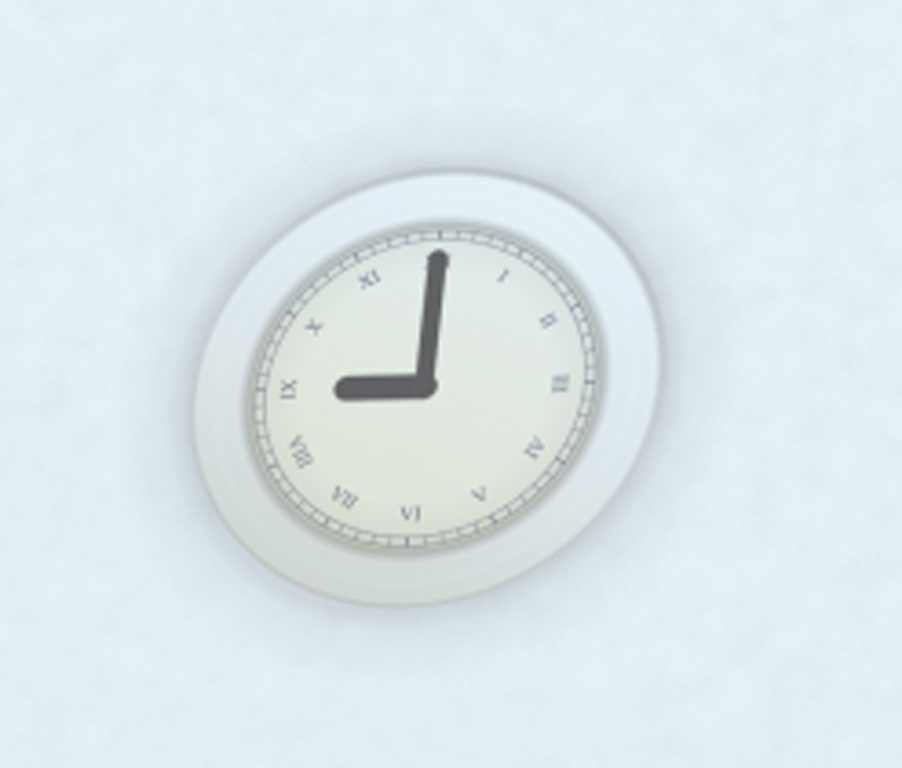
h=9 m=0
